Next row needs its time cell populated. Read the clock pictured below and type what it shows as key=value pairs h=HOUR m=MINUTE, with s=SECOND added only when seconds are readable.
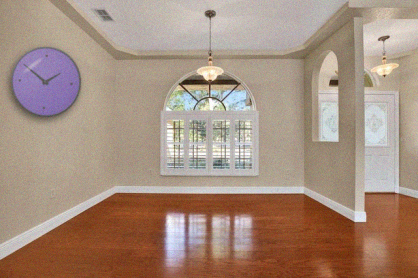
h=1 m=51
